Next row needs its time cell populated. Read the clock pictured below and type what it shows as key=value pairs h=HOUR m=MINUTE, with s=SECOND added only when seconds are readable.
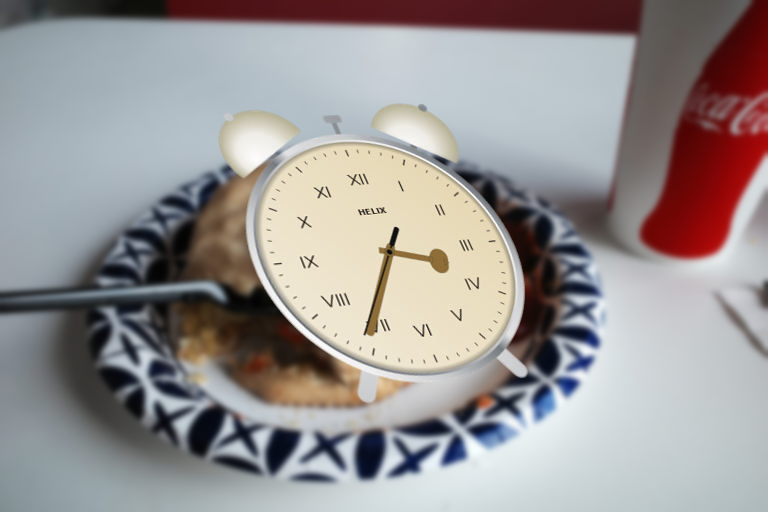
h=3 m=35 s=36
